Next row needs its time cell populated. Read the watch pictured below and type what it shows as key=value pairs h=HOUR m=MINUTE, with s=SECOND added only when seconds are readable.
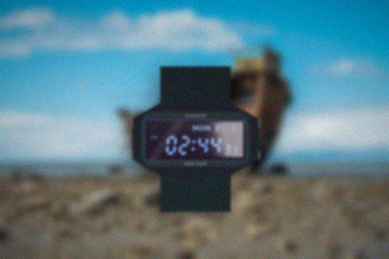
h=2 m=44
